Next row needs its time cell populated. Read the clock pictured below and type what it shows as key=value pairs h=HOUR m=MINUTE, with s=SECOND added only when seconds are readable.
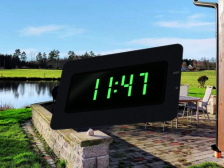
h=11 m=47
